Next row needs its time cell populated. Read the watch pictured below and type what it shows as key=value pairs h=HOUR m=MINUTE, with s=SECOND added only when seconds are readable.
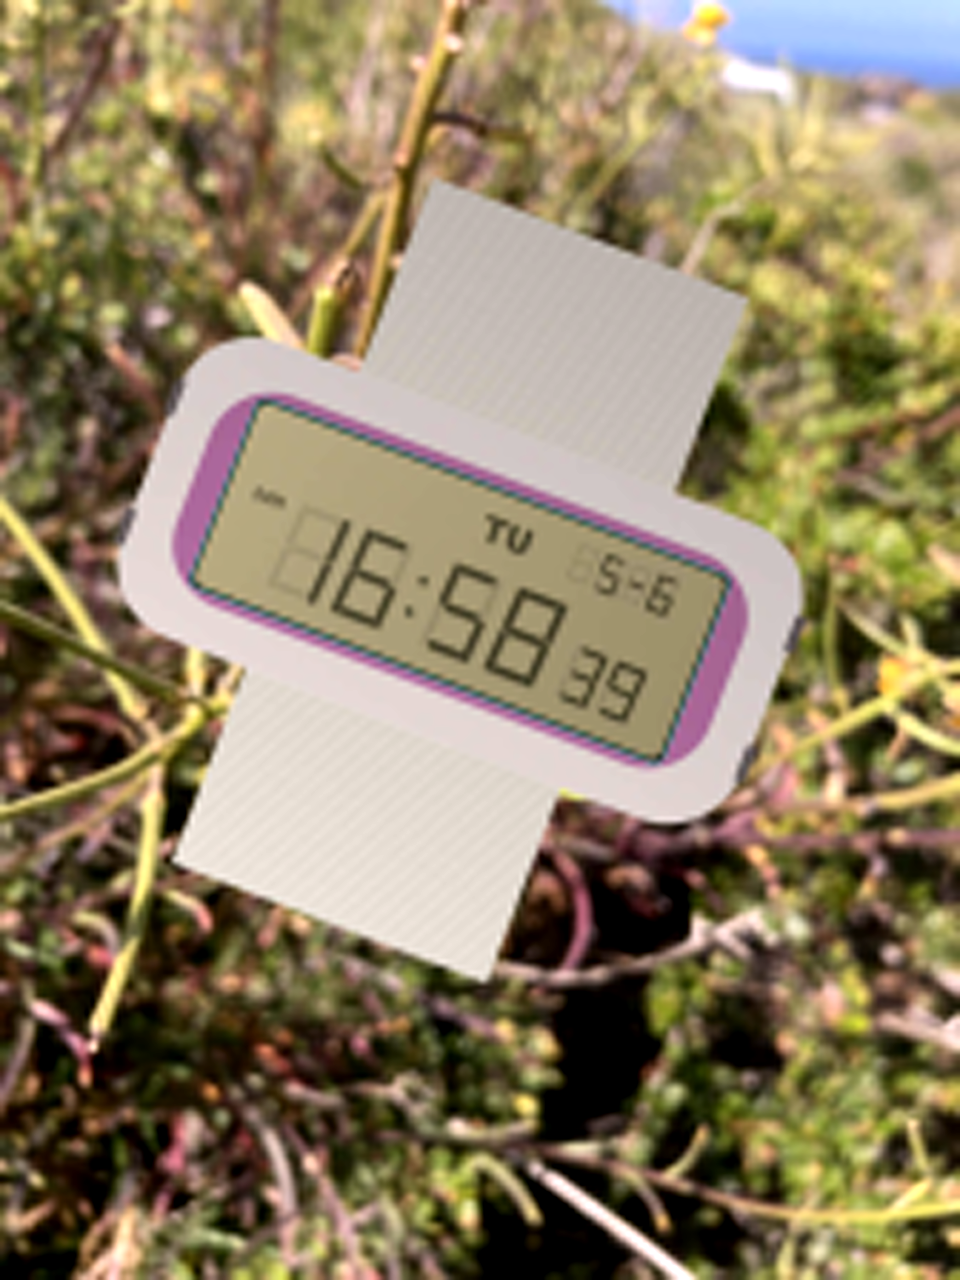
h=16 m=58 s=39
